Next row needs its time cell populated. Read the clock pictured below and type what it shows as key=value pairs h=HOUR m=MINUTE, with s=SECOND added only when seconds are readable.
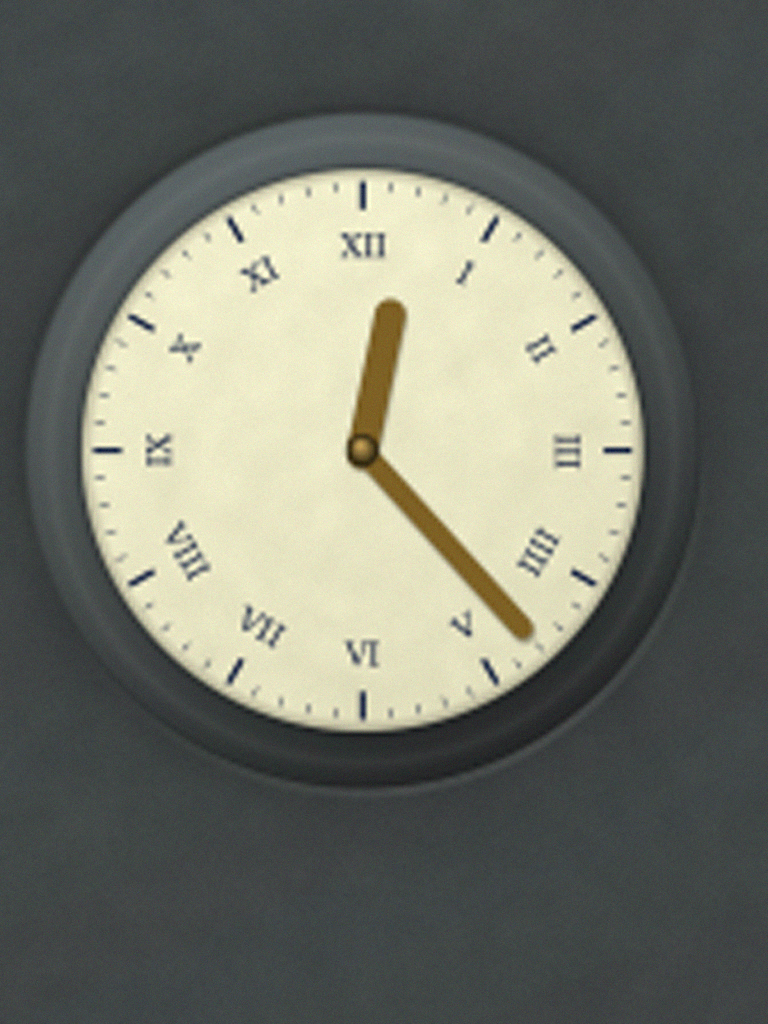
h=12 m=23
